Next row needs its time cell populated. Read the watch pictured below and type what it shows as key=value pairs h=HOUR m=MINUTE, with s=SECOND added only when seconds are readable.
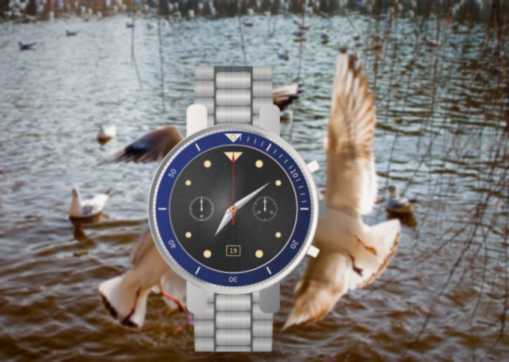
h=7 m=9
